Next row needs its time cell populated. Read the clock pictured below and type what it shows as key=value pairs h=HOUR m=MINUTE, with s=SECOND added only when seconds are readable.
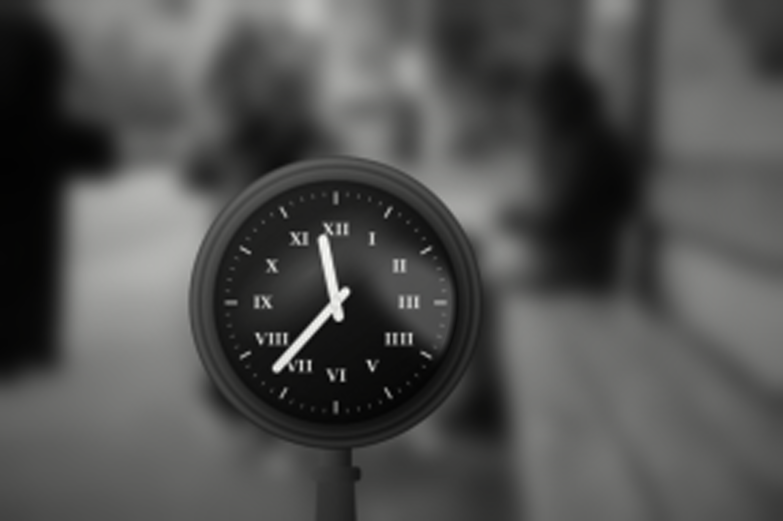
h=11 m=37
